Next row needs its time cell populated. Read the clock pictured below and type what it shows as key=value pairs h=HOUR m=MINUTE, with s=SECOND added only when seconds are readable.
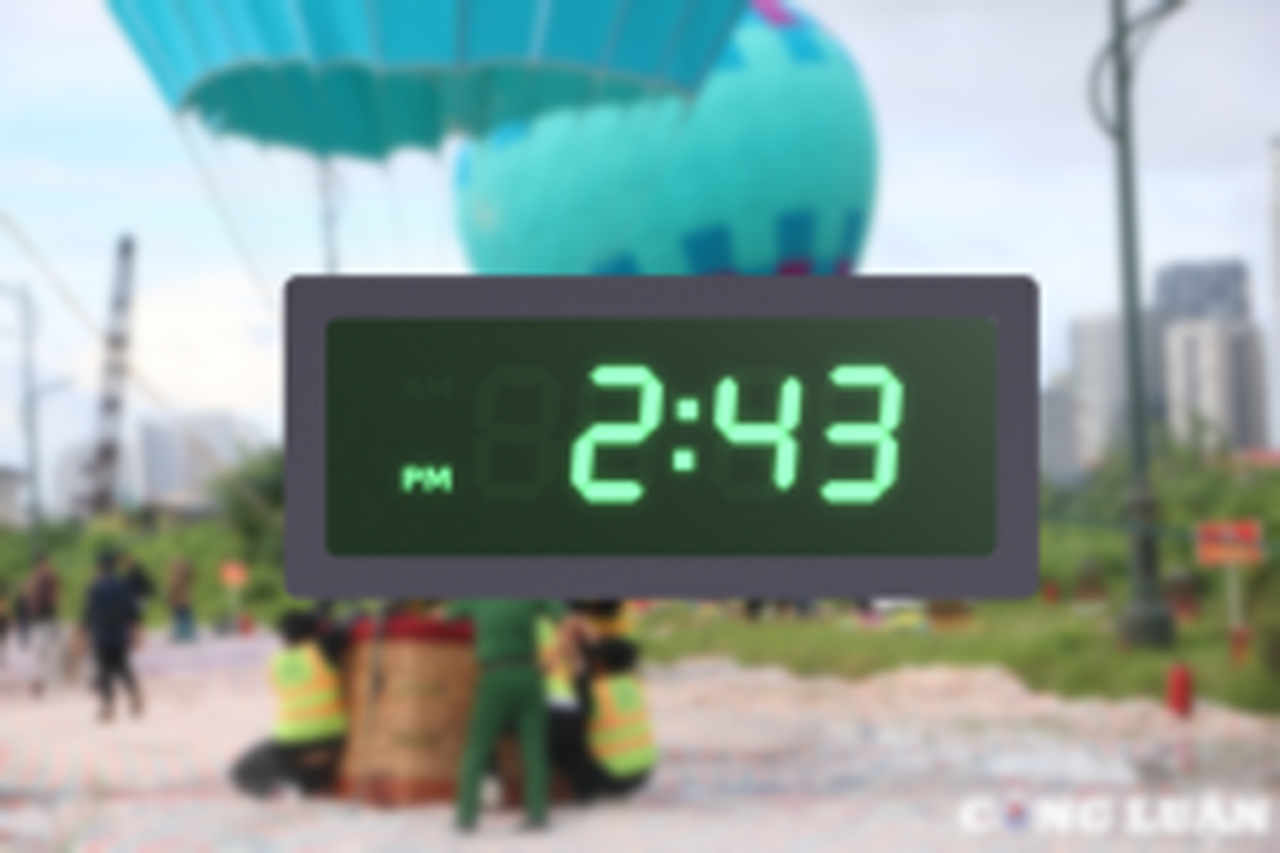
h=2 m=43
